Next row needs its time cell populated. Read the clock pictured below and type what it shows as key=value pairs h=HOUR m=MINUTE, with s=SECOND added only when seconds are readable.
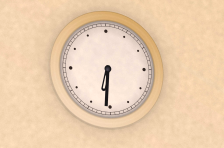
h=6 m=31
